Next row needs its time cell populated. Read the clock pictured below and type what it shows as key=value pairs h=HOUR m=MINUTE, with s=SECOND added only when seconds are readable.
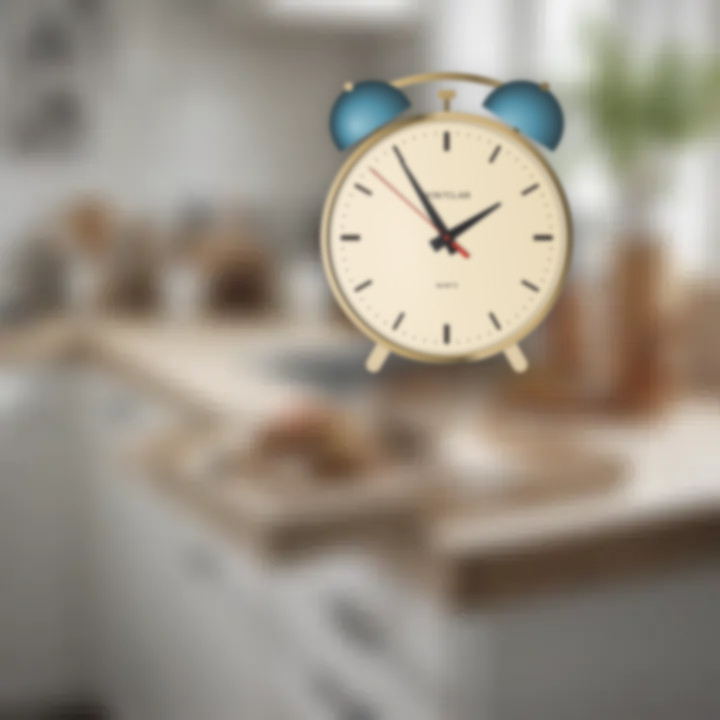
h=1 m=54 s=52
